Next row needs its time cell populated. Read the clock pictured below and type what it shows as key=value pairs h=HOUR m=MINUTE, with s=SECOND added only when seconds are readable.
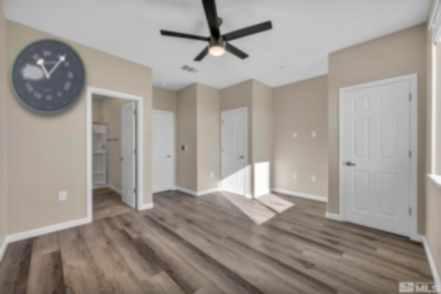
h=11 m=7
